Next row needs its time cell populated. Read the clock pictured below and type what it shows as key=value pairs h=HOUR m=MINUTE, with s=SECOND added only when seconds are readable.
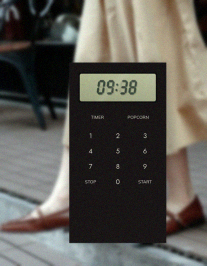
h=9 m=38
